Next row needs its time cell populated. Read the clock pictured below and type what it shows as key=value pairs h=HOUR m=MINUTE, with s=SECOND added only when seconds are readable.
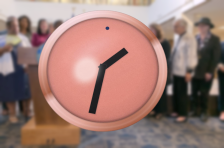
h=1 m=31
